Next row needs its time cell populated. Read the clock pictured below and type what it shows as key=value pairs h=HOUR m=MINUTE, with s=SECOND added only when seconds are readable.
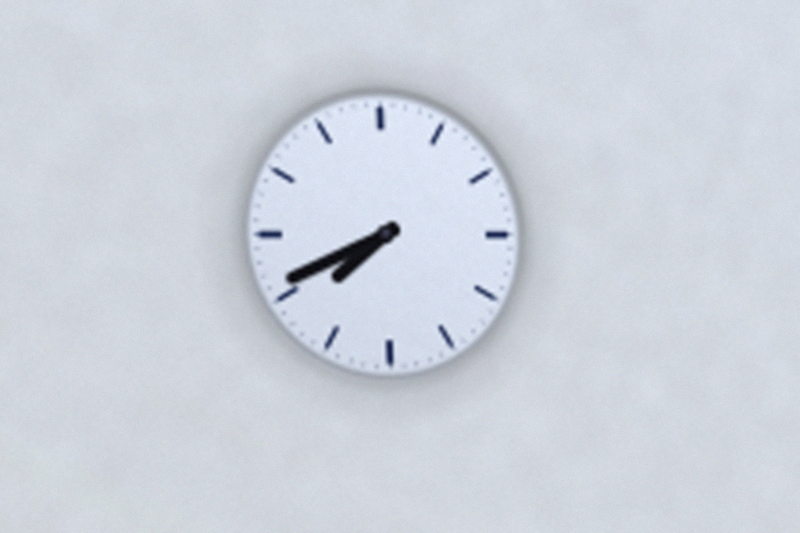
h=7 m=41
